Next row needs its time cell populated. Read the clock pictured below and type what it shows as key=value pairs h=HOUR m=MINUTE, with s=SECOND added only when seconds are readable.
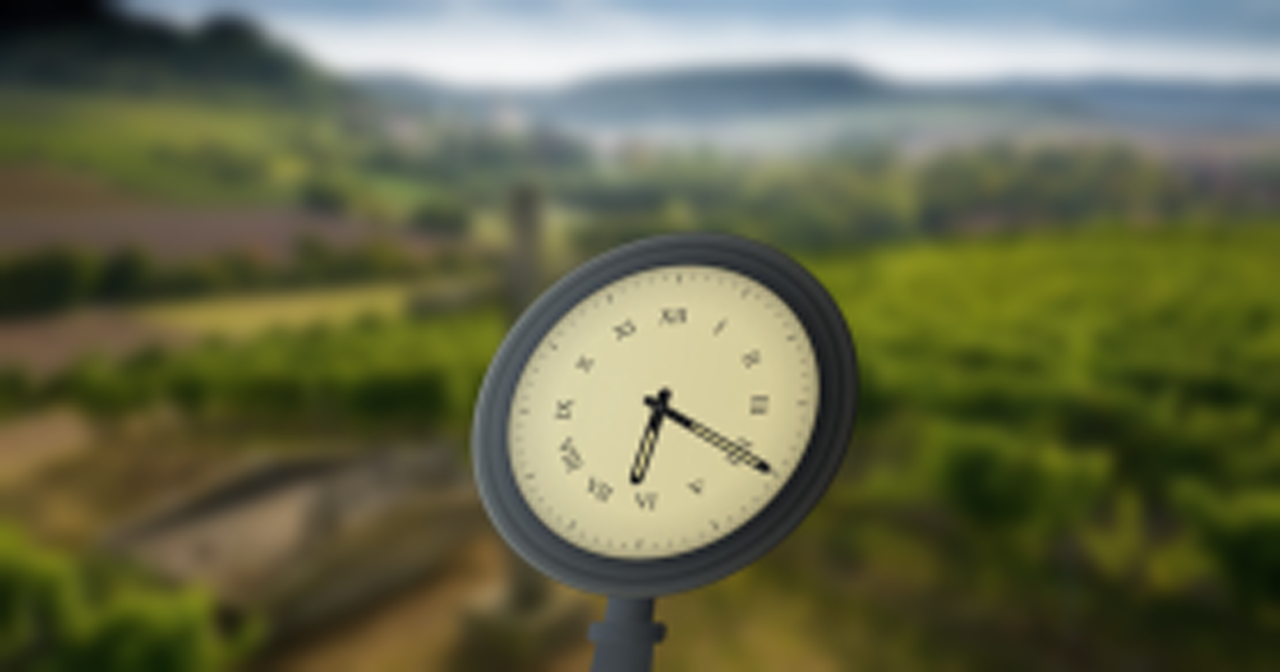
h=6 m=20
